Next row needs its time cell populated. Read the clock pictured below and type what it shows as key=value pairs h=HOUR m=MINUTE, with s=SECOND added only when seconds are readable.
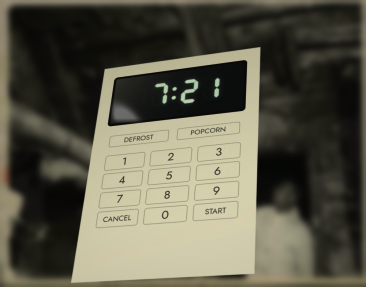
h=7 m=21
